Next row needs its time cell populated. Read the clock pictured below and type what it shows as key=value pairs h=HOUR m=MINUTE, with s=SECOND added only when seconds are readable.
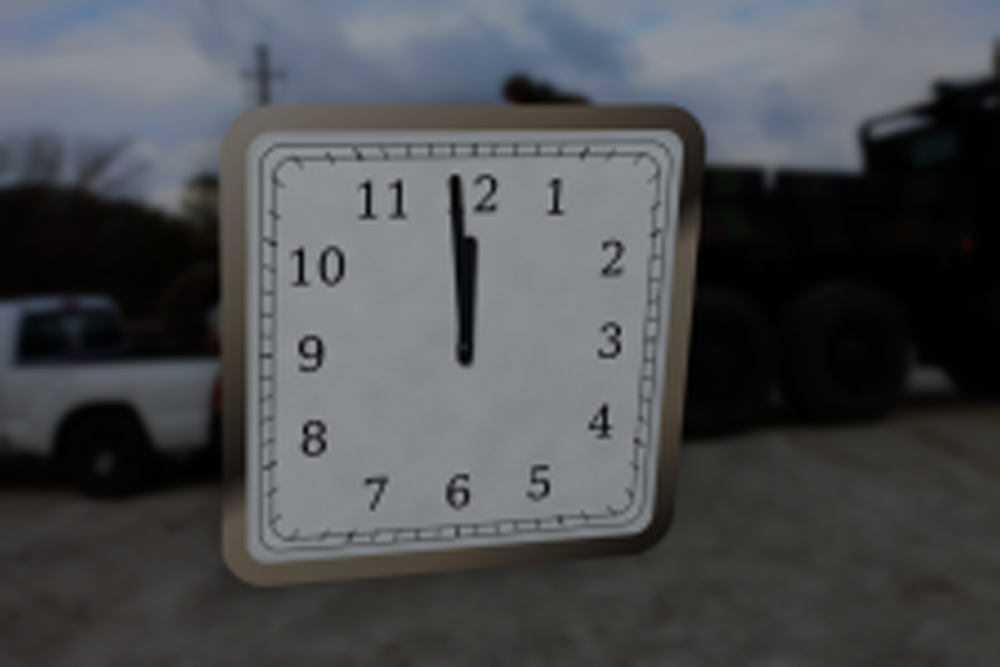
h=11 m=59
